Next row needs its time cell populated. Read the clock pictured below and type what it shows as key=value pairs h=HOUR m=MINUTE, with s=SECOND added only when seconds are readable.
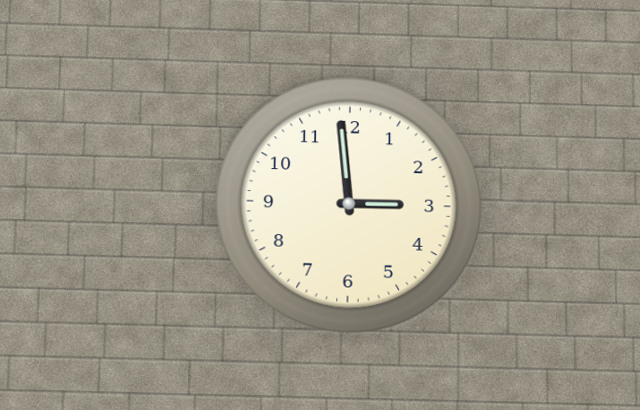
h=2 m=59
